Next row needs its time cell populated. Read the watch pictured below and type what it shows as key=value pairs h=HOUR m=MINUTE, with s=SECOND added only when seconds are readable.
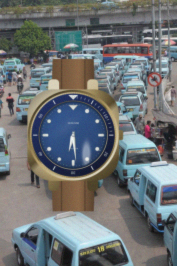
h=6 m=29
